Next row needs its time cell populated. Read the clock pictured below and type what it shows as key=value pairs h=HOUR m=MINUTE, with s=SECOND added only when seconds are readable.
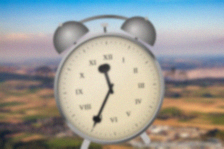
h=11 m=35
